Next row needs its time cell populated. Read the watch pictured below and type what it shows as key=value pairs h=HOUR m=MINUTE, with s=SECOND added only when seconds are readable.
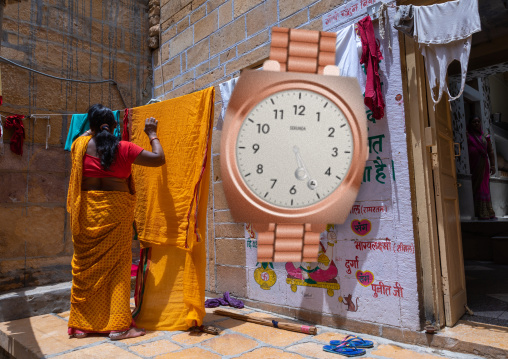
h=5 m=25
